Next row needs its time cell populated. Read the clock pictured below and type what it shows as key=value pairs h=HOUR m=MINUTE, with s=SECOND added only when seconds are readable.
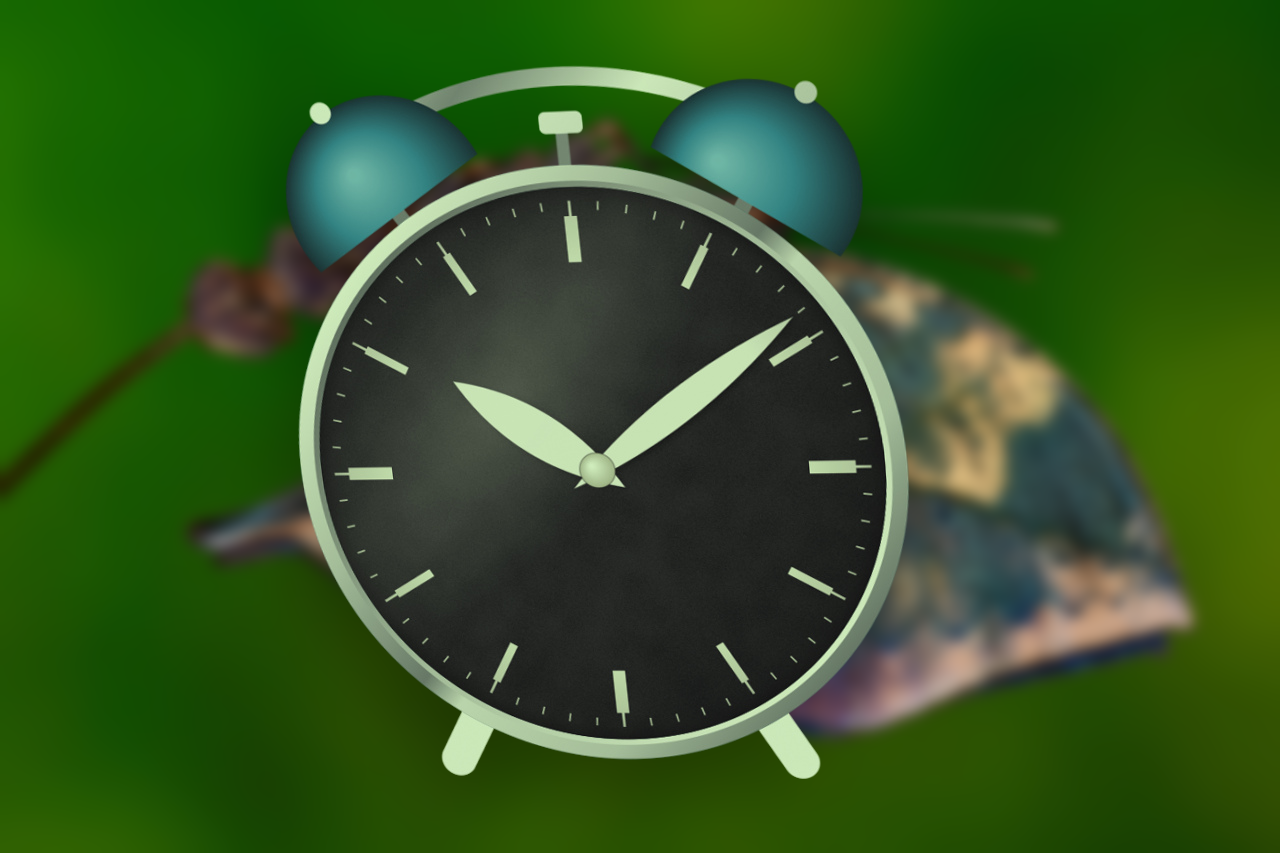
h=10 m=9
